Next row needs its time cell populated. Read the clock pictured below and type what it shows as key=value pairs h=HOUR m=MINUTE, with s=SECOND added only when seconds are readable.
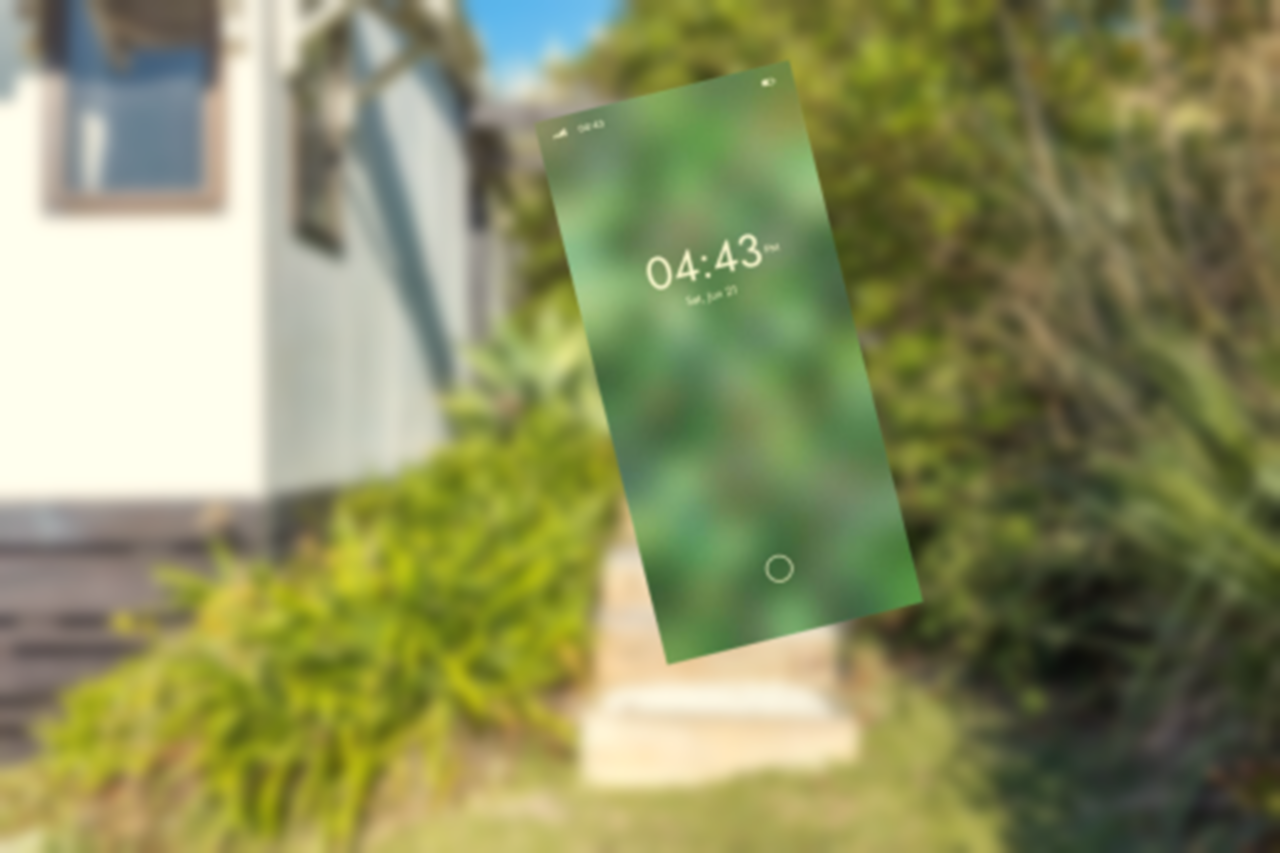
h=4 m=43
